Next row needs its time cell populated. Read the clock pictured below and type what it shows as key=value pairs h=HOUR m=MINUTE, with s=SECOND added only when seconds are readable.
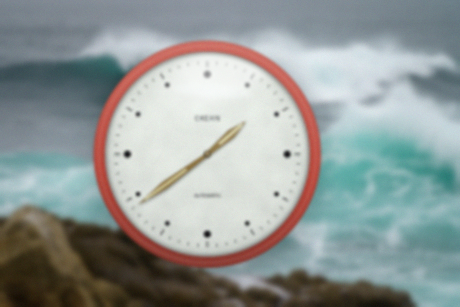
h=1 m=39
